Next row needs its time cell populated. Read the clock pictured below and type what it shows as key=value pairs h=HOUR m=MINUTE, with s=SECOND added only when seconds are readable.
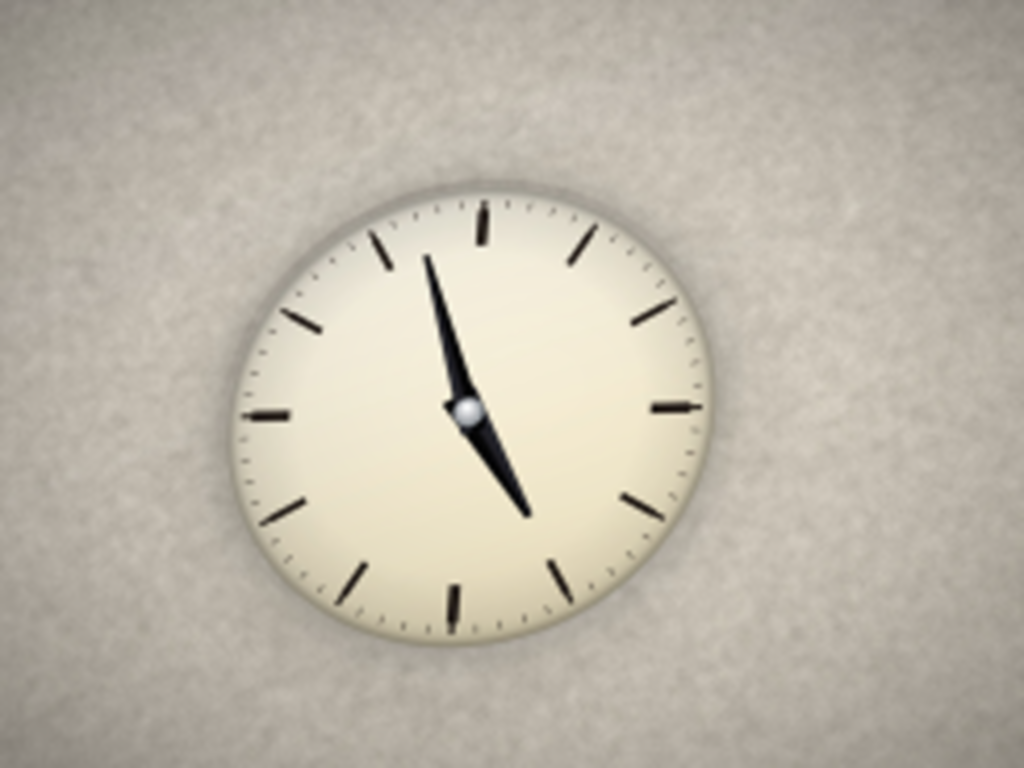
h=4 m=57
